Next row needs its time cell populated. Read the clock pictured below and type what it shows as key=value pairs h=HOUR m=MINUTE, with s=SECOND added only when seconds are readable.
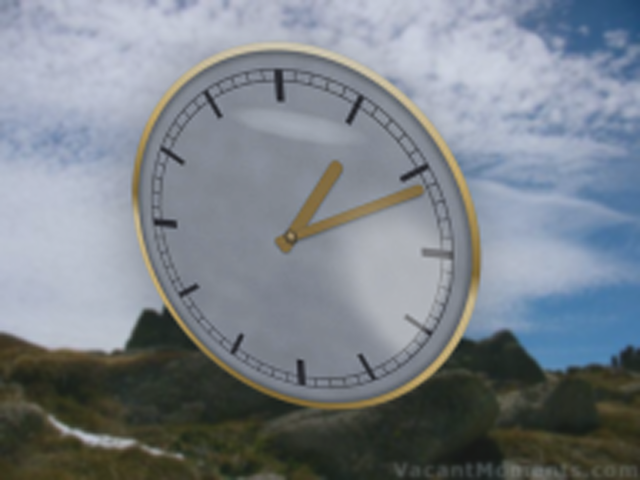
h=1 m=11
